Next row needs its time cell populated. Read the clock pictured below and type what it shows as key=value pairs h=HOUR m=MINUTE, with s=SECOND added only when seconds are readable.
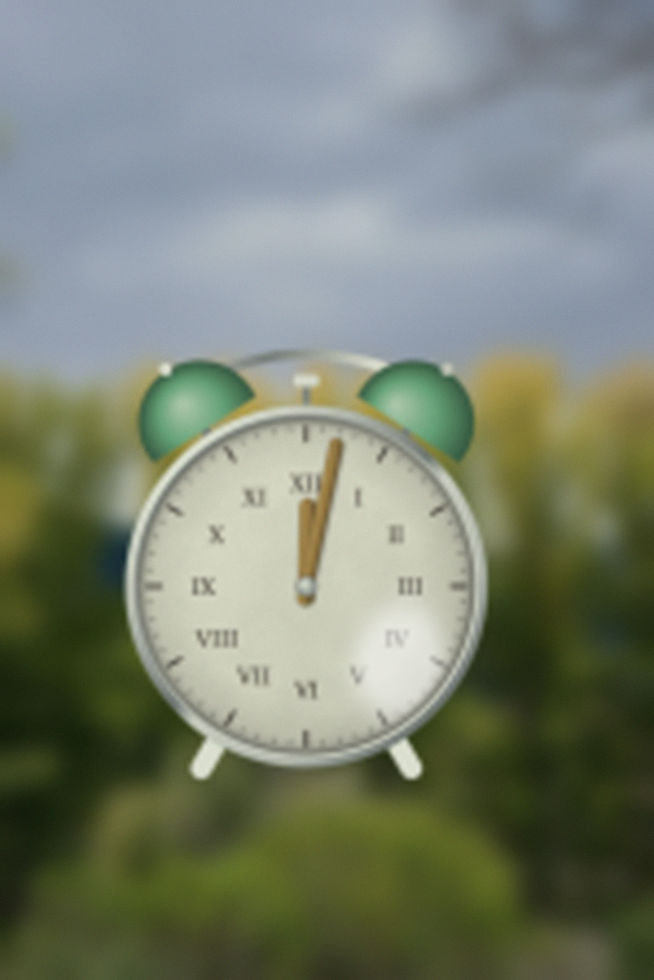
h=12 m=2
